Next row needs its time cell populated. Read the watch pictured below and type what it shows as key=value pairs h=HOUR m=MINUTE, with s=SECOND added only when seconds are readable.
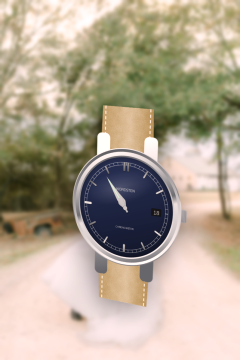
h=10 m=54
